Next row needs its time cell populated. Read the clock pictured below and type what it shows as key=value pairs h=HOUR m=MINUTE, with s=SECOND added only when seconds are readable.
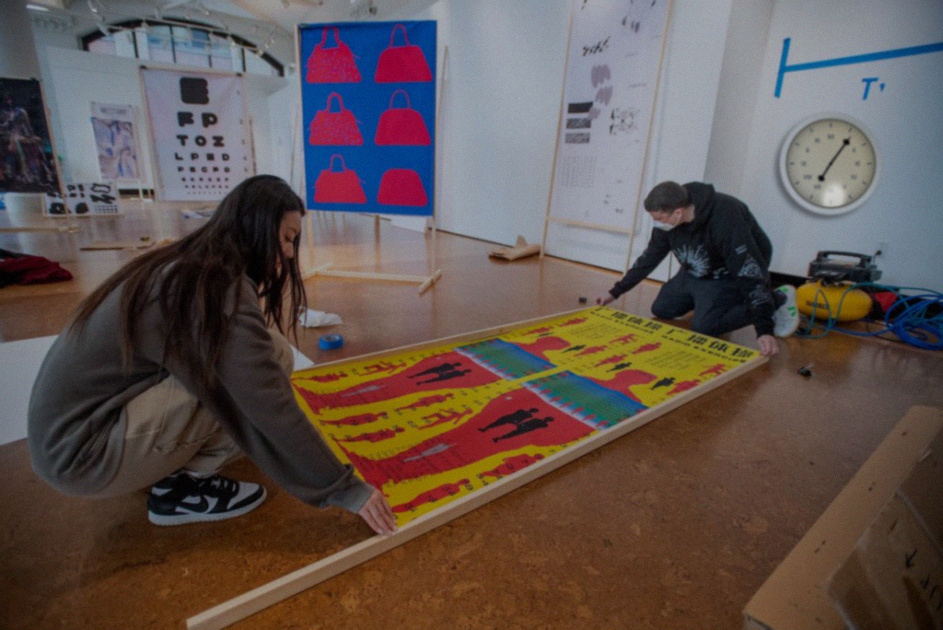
h=7 m=6
